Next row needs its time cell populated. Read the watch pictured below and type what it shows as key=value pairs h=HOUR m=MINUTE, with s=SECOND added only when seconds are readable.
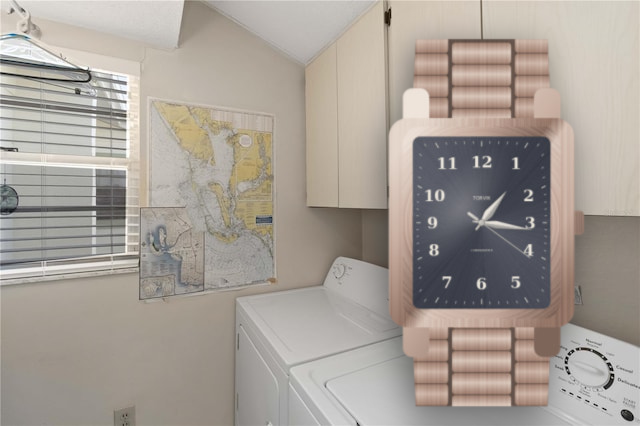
h=1 m=16 s=21
